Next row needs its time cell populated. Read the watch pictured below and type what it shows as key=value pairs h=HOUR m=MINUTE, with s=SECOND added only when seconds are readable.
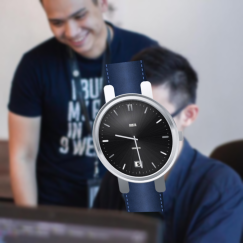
h=9 m=29
